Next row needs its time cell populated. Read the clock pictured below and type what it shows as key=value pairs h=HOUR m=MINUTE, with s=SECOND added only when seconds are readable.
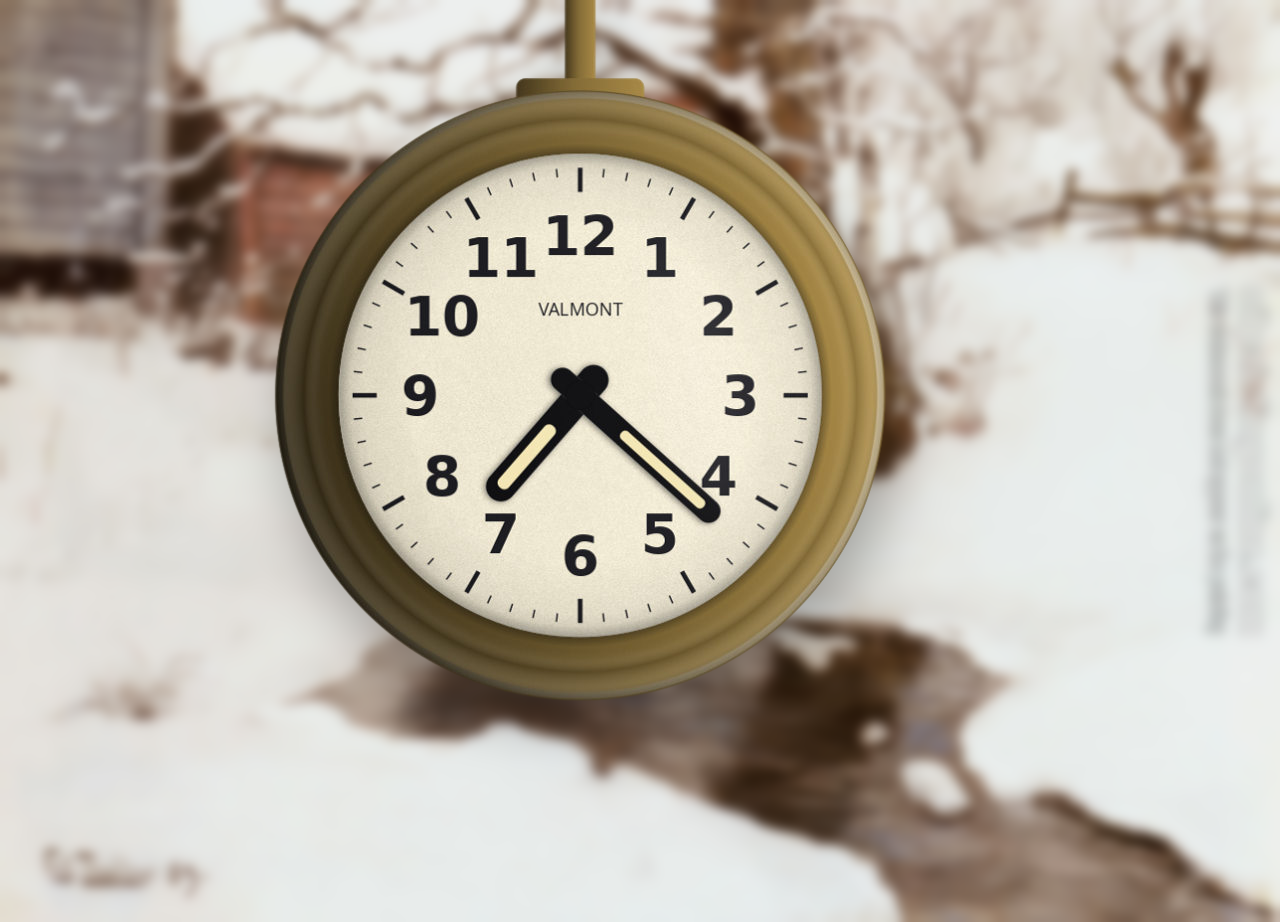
h=7 m=22
